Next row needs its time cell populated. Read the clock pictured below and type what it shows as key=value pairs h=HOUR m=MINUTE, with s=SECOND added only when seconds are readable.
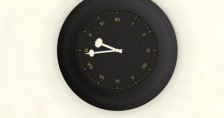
h=9 m=44
